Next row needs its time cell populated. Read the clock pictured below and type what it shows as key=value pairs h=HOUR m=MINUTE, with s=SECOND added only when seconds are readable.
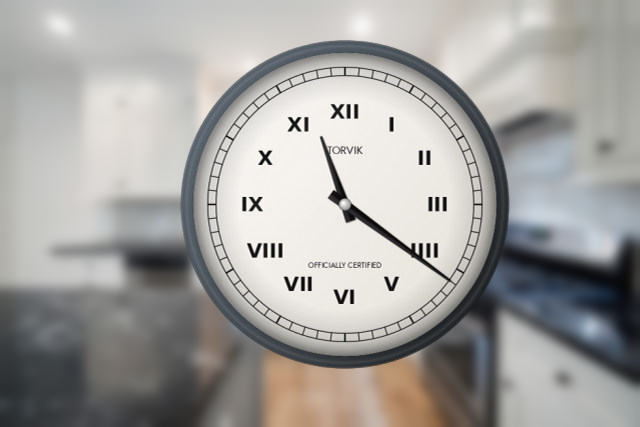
h=11 m=21
